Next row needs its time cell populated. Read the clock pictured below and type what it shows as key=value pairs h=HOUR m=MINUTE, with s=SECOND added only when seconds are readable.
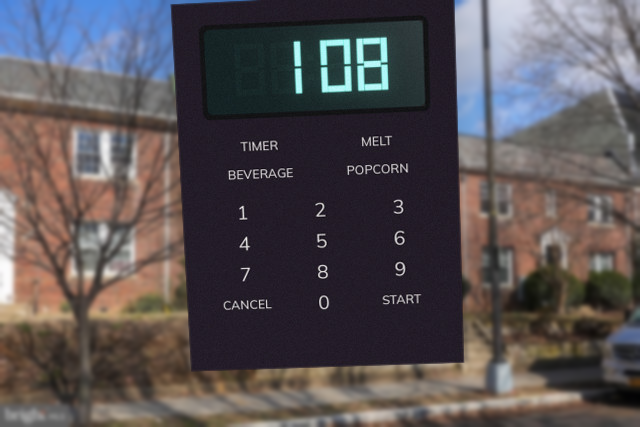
h=1 m=8
